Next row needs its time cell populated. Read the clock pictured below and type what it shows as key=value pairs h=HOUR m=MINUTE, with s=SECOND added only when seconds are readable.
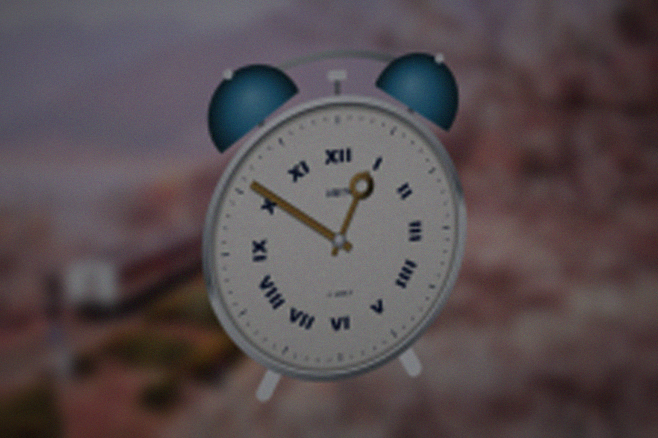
h=12 m=51
